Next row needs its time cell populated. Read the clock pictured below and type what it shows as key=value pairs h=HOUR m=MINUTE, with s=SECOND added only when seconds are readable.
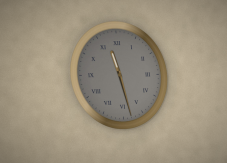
h=11 m=28
